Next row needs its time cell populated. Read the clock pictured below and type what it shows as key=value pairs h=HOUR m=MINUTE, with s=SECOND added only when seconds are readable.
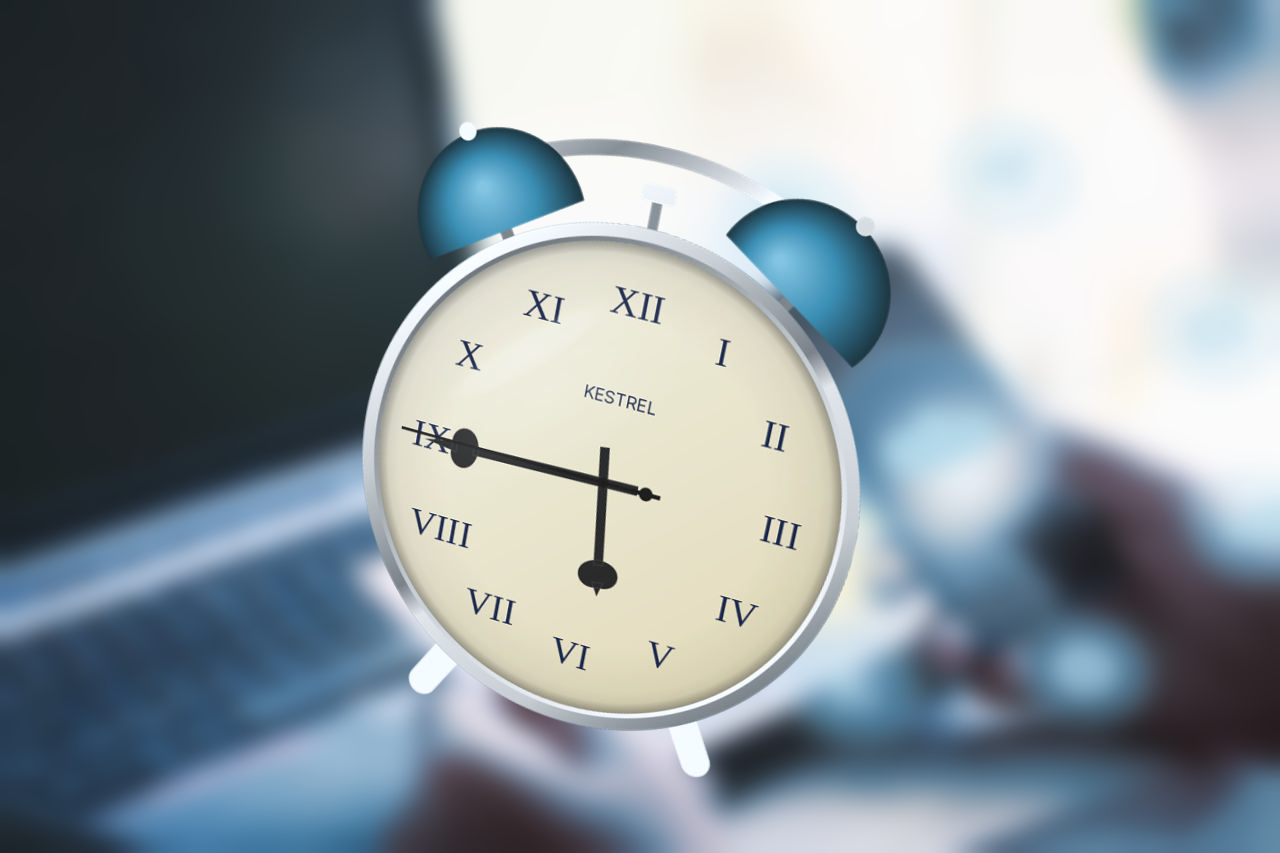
h=5 m=44 s=45
